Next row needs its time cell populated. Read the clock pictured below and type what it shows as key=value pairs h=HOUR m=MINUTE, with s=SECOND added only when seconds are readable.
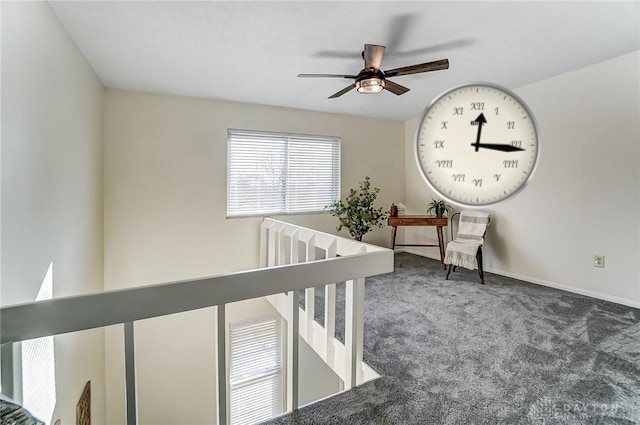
h=12 m=16
